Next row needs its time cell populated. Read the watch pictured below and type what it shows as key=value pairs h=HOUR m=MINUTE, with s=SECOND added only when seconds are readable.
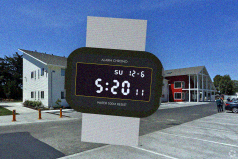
h=5 m=20 s=11
